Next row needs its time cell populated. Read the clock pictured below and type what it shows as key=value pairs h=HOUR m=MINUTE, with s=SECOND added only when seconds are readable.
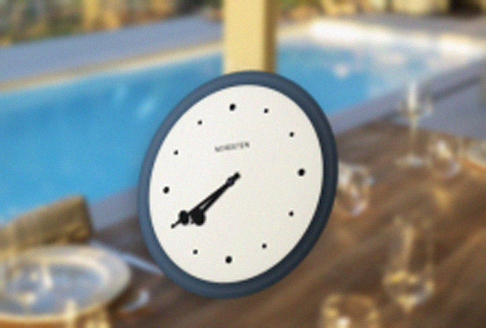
h=7 m=40
